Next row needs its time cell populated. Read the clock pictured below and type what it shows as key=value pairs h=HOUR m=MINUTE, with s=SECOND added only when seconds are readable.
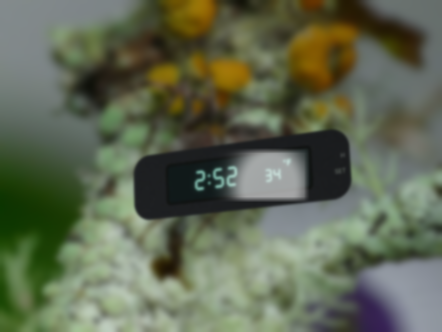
h=2 m=52
